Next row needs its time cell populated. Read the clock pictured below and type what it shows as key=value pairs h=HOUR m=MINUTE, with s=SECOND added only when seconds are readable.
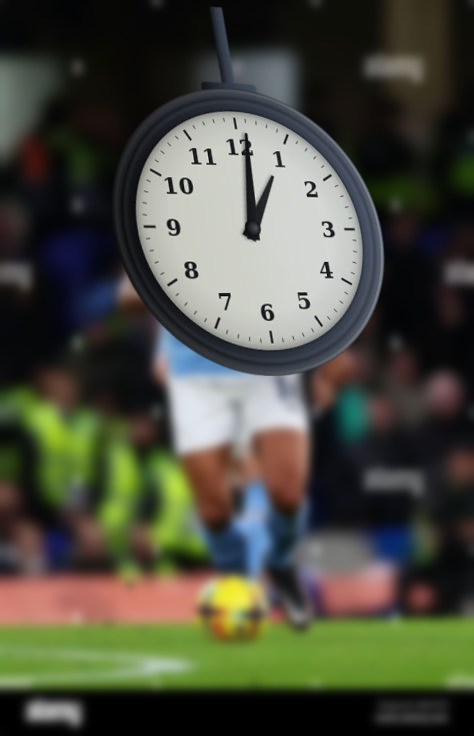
h=1 m=1
